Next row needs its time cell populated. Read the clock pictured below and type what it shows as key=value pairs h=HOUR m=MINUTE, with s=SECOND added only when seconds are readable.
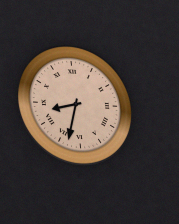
h=8 m=33
